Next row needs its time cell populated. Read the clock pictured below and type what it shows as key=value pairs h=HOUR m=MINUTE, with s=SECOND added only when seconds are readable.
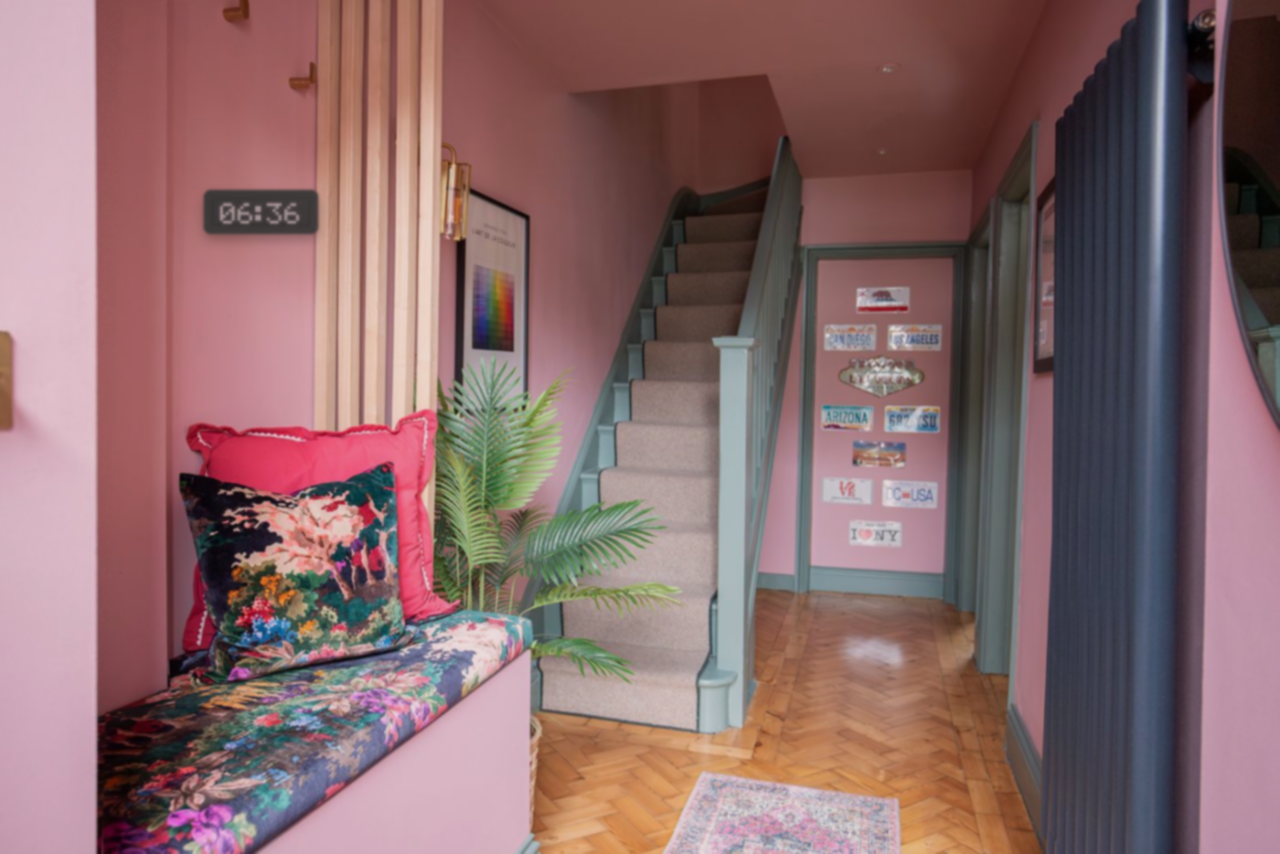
h=6 m=36
